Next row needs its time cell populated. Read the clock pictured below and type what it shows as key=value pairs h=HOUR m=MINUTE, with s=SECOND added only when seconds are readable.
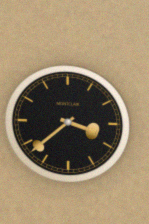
h=3 m=38
